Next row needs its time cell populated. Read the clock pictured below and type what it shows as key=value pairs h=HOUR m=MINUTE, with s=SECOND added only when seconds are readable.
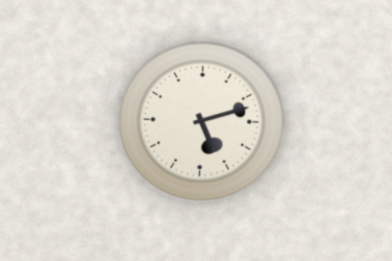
h=5 m=12
